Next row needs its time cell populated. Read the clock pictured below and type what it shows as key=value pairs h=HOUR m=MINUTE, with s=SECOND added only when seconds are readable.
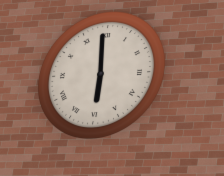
h=5 m=59
